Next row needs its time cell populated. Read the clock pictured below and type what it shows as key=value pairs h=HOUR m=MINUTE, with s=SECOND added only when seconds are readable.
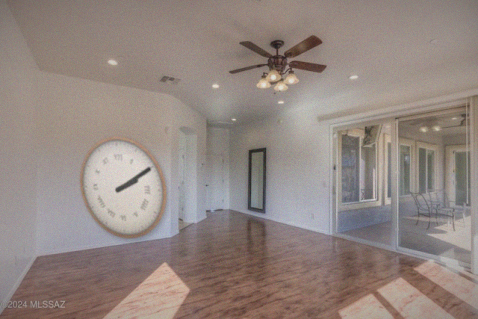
h=2 m=10
